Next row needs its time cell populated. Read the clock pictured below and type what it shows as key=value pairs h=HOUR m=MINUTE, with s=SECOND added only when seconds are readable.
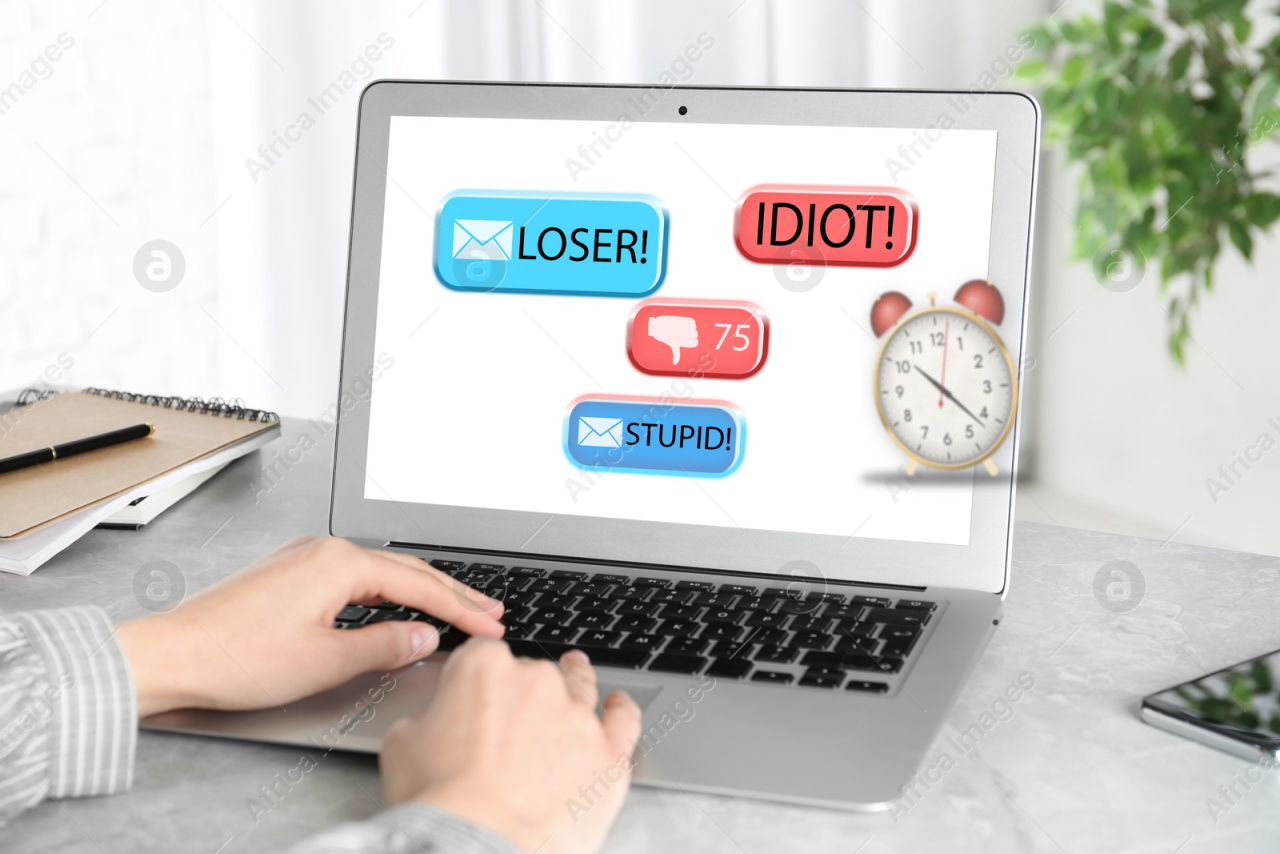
h=10 m=22 s=2
